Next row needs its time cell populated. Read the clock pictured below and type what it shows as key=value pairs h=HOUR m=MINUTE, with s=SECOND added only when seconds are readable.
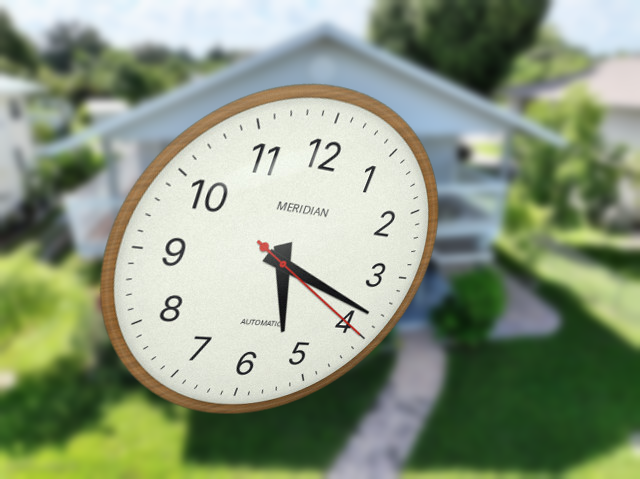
h=5 m=18 s=20
